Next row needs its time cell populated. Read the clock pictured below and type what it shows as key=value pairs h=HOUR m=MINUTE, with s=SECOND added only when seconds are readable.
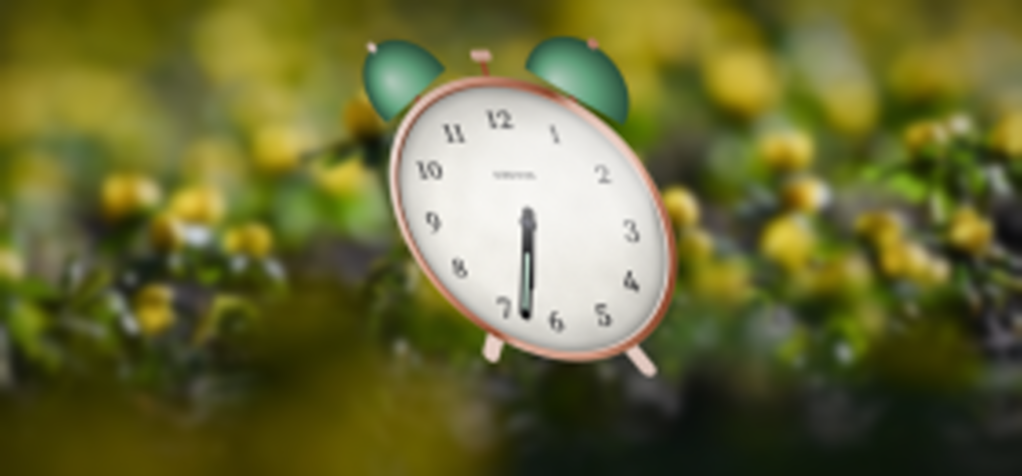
h=6 m=33
